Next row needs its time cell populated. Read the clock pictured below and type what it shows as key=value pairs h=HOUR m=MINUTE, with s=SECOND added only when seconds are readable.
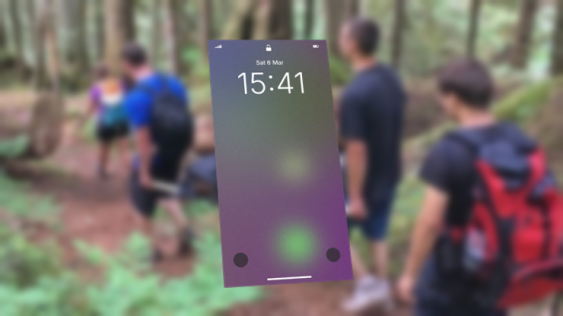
h=15 m=41
